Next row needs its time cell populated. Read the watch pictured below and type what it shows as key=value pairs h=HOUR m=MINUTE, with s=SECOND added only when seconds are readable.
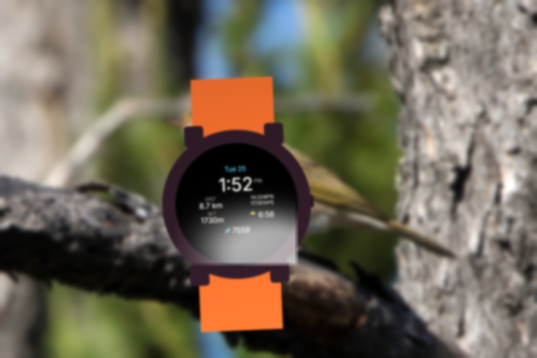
h=1 m=52
